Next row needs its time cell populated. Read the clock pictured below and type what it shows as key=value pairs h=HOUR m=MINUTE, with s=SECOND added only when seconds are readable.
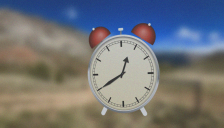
h=12 m=40
